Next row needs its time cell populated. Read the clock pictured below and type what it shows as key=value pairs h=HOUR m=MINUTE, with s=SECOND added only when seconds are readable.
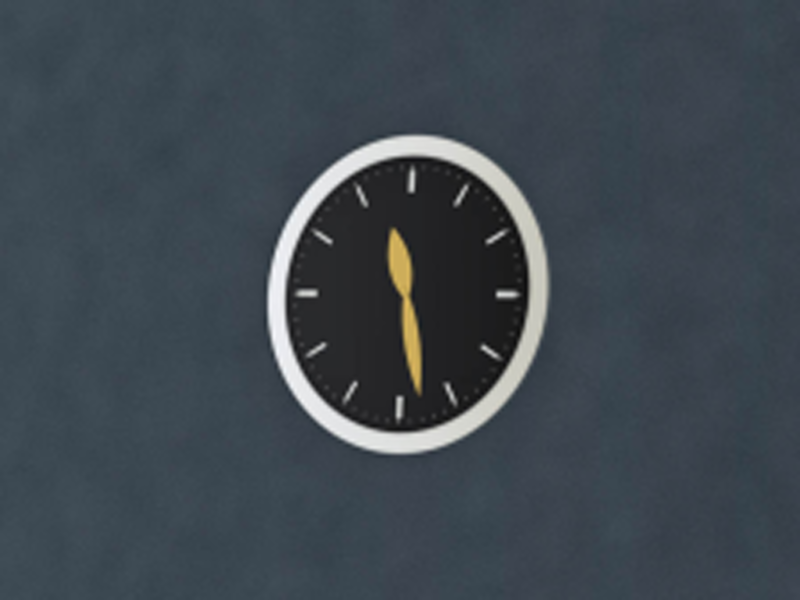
h=11 m=28
